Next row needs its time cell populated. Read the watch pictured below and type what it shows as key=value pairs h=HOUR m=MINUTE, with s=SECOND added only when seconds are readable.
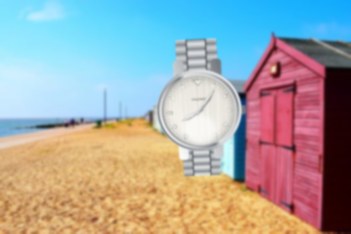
h=8 m=6
